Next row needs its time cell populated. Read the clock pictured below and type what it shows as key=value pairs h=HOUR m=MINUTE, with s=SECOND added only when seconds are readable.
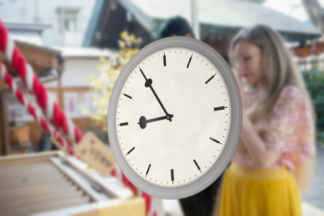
h=8 m=55
